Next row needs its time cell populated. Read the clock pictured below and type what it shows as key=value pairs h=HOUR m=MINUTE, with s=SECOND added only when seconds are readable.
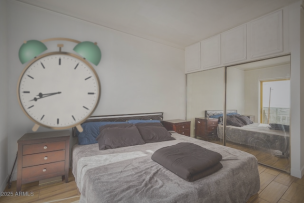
h=8 m=42
